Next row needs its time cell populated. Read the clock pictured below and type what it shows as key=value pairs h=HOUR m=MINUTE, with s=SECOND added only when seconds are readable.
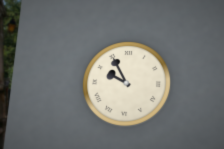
h=9 m=55
